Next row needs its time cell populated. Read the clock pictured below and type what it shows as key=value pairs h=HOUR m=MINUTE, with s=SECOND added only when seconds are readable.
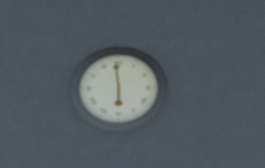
h=5 m=59
